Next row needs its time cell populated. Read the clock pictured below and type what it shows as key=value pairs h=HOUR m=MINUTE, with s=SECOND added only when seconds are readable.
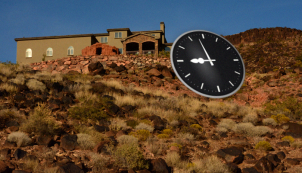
h=8 m=58
